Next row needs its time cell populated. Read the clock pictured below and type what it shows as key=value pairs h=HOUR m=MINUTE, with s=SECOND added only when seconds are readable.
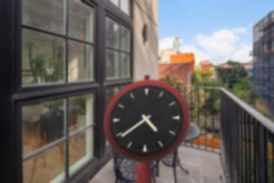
h=4 m=39
